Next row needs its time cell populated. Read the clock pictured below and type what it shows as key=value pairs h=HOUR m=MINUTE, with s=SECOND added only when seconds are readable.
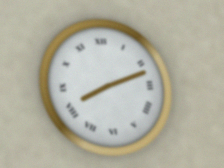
h=8 m=12
